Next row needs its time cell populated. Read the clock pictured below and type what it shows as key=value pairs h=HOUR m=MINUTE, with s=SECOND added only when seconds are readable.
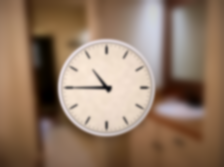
h=10 m=45
